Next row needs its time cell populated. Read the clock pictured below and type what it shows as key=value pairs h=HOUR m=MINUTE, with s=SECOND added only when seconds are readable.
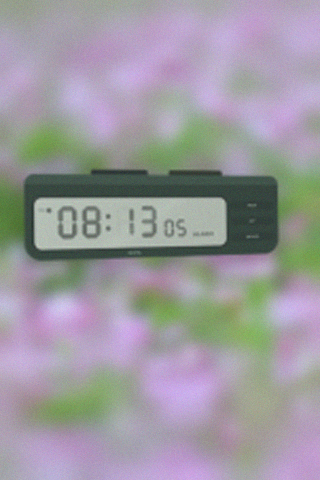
h=8 m=13 s=5
